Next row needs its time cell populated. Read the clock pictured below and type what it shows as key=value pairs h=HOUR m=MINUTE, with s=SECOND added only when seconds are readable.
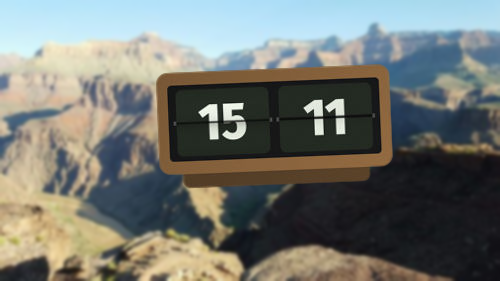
h=15 m=11
